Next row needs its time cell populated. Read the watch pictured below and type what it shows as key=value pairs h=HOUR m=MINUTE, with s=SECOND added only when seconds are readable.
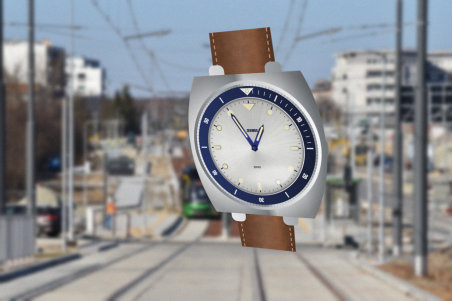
h=12 m=55
